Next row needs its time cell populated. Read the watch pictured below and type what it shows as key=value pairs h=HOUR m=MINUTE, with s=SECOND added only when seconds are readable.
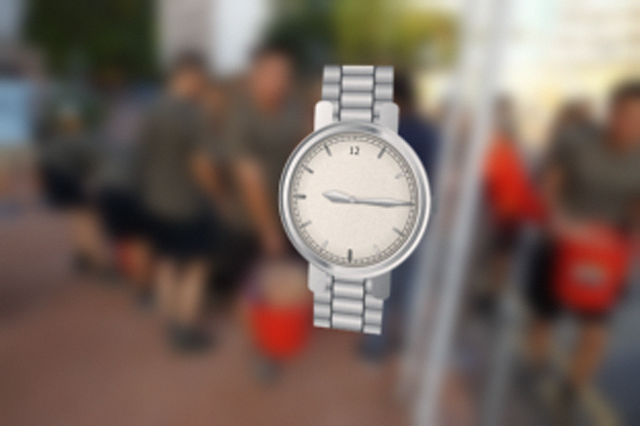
h=9 m=15
